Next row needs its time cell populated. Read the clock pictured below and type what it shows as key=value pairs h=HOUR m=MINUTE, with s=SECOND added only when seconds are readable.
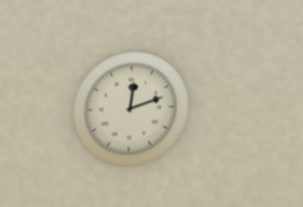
h=12 m=12
